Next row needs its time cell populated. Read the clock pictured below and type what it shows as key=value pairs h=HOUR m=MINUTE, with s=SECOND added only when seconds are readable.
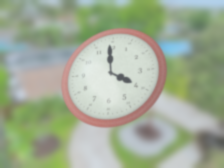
h=3 m=59
